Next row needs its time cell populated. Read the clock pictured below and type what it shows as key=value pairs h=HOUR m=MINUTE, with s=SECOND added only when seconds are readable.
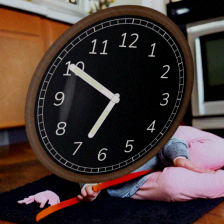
h=6 m=50
